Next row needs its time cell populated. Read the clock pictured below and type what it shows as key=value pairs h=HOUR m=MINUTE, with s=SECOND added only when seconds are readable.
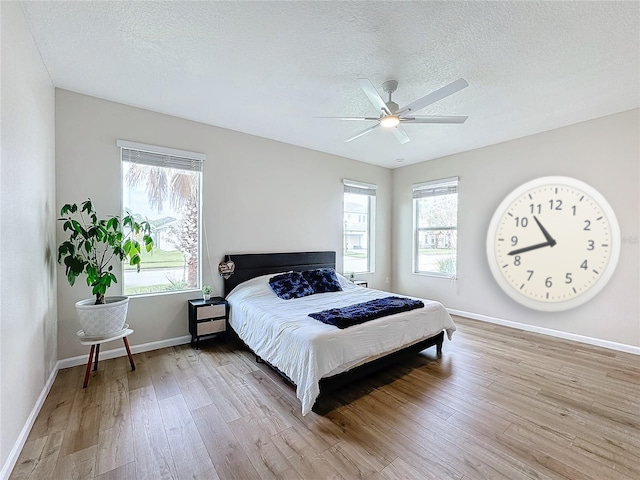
h=10 m=42
